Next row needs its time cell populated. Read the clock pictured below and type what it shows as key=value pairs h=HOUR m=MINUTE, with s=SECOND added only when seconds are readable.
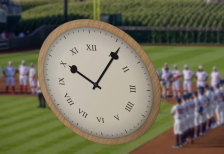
h=10 m=6
